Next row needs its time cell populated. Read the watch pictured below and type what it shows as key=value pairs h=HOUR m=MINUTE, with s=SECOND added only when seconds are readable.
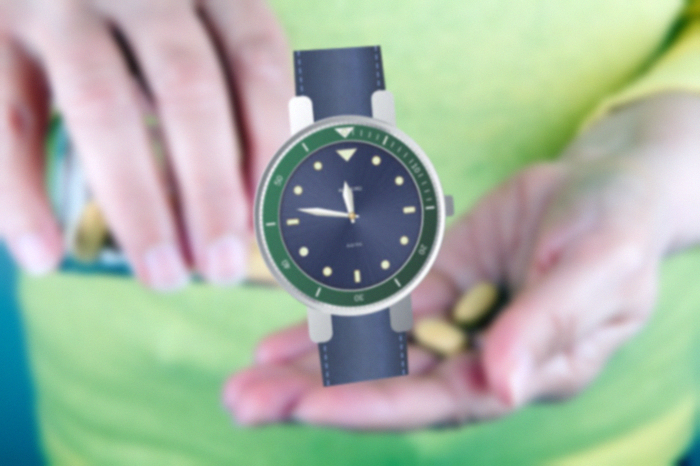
h=11 m=47
